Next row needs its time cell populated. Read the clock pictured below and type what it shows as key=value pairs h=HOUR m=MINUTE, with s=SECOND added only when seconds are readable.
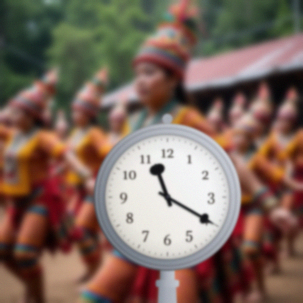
h=11 m=20
